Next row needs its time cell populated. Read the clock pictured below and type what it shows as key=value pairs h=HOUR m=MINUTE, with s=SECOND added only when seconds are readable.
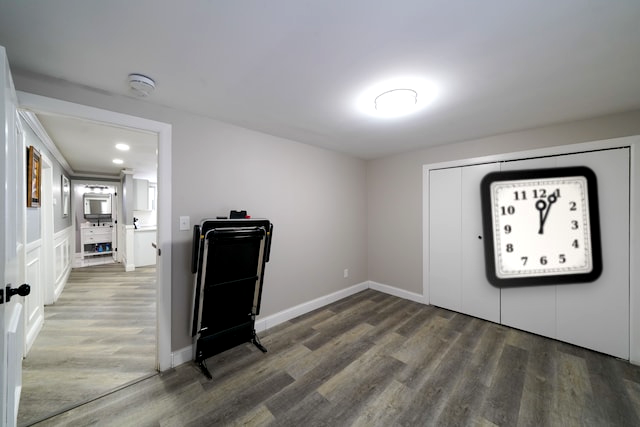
h=12 m=4
